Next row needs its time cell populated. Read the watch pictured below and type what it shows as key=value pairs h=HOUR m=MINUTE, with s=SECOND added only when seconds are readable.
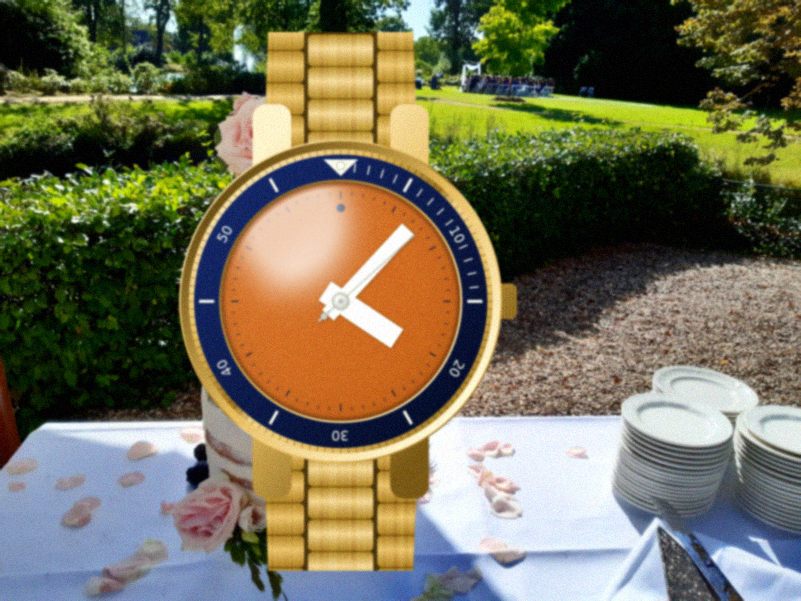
h=4 m=7 s=8
